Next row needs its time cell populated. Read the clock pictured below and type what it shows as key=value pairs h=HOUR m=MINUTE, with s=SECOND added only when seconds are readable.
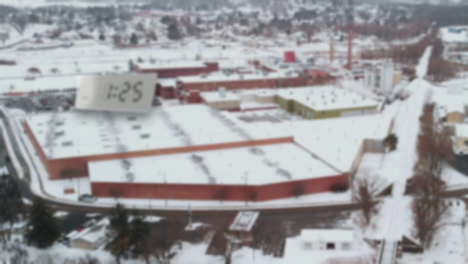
h=1 m=25
